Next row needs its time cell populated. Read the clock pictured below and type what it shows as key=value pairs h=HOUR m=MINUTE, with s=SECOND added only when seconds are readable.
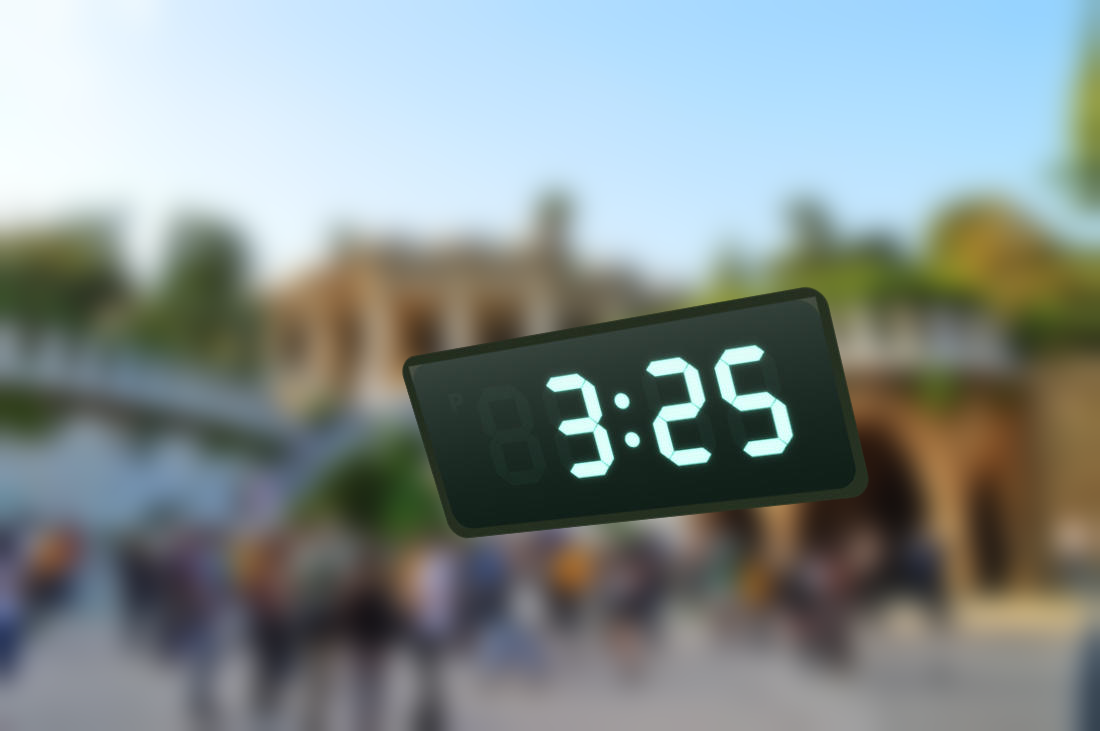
h=3 m=25
